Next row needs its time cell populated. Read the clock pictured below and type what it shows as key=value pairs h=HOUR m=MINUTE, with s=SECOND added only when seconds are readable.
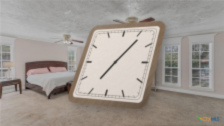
h=7 m=6
